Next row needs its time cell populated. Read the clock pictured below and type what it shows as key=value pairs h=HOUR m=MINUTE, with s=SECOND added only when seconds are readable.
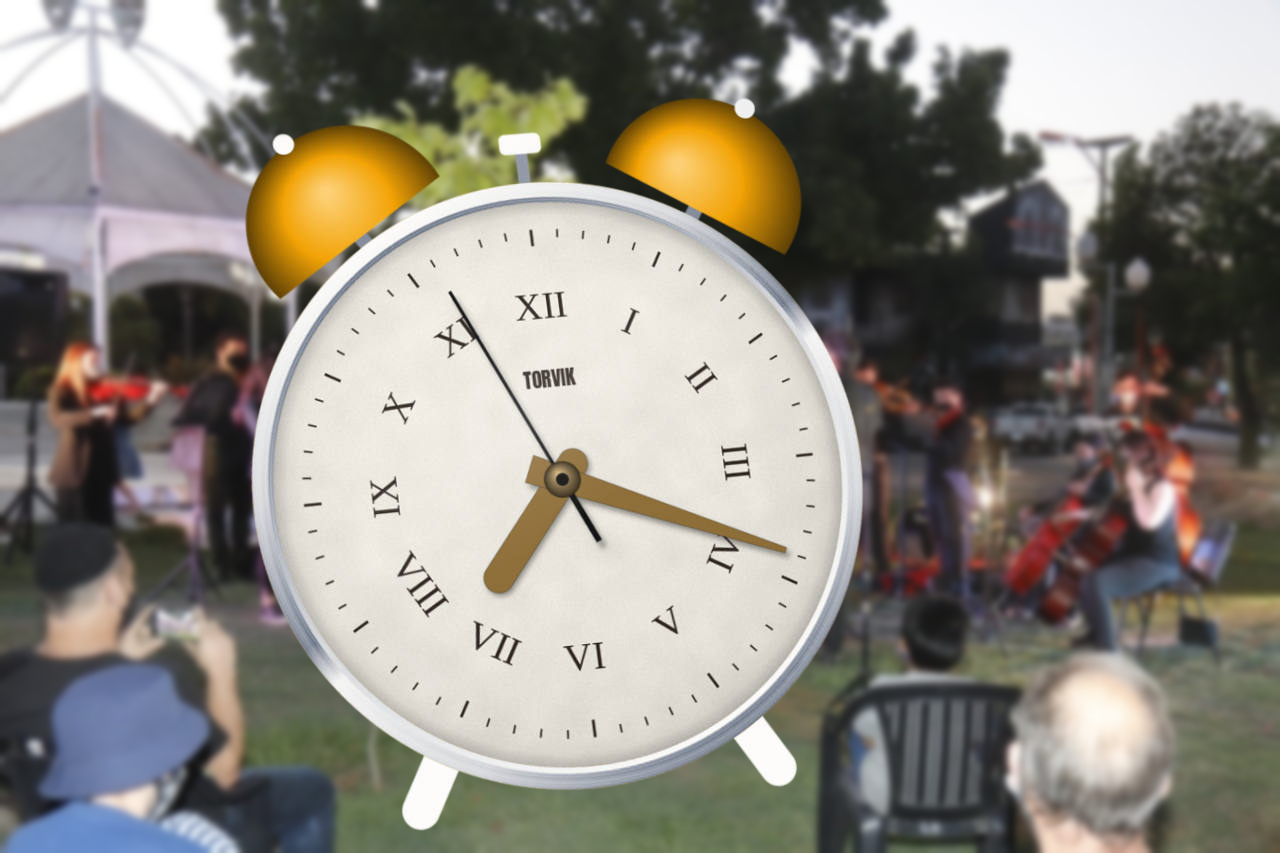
h=7 m=18 s=56
